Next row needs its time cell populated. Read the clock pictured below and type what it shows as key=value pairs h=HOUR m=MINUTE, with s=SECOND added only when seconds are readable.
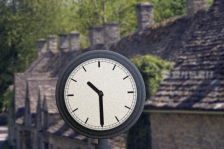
h=10 m=30
